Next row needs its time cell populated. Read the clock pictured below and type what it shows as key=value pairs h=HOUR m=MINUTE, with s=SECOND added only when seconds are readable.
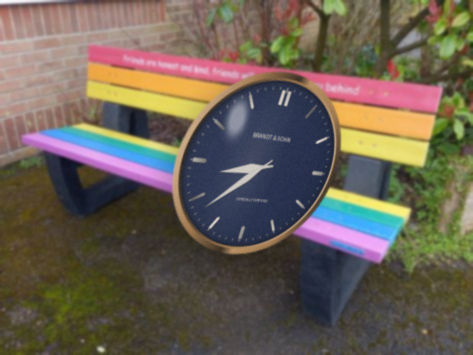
h=8 m=38
